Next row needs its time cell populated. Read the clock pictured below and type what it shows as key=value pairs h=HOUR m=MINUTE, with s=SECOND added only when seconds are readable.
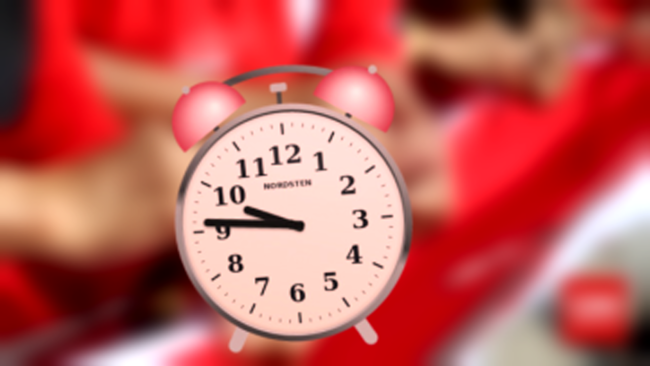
h=9 m=46
